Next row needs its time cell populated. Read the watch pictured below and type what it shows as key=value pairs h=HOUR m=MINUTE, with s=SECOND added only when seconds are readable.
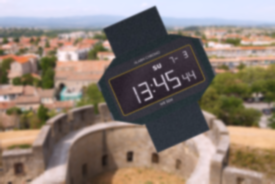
h=13 m=45
